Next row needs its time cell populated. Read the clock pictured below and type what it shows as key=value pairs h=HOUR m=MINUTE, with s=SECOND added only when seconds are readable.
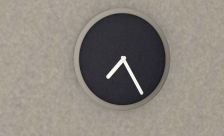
h=7 m=25
